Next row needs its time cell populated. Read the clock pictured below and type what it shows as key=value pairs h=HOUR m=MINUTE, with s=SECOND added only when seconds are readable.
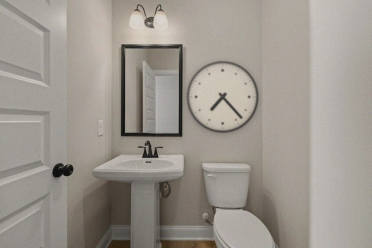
h=7 m=23
